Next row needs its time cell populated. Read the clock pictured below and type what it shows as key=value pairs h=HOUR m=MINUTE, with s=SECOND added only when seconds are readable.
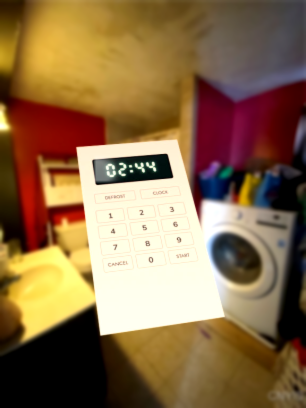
h=2 m=44
